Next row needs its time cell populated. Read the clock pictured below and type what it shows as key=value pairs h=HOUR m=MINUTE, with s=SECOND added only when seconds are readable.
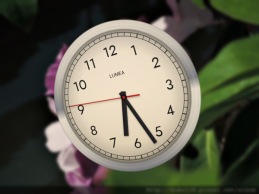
h=6 m=26 s=46
